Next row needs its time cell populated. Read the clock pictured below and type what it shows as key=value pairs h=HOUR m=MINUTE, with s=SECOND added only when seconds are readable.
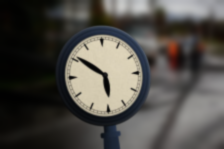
h=5 m=51
